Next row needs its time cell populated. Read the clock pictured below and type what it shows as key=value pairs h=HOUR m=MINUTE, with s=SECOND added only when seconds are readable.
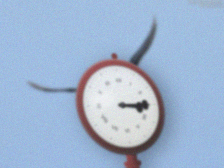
h=3 m=15
